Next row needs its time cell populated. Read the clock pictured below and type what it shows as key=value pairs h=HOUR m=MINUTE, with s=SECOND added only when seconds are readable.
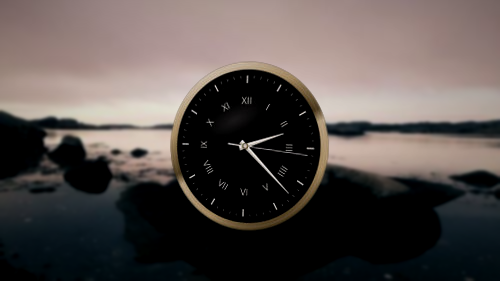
h=2 m=22 s=16
